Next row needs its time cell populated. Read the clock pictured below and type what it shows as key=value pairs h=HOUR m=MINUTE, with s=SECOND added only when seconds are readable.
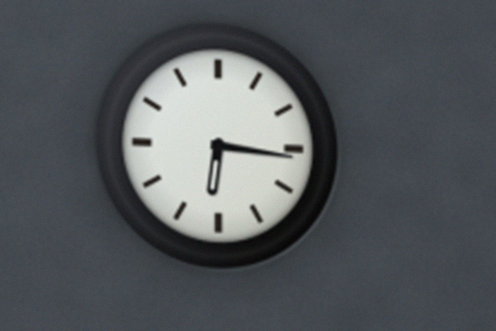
h=6 m=16
